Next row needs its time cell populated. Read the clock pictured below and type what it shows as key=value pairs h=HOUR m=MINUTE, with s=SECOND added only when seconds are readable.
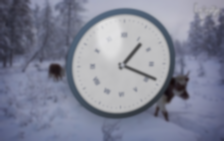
h=1 m=19
